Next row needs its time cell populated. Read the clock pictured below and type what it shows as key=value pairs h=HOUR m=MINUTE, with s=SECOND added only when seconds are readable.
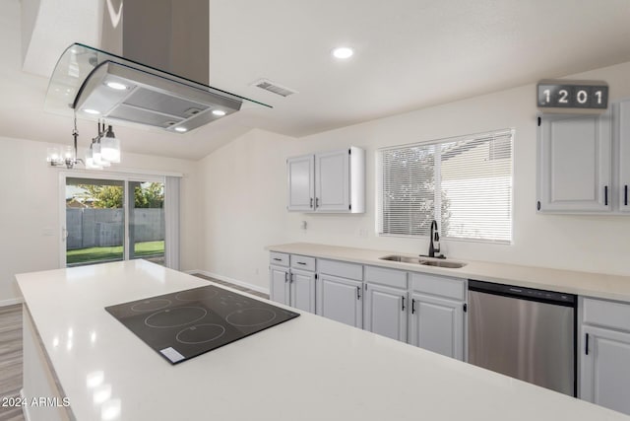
h=12 m=1
